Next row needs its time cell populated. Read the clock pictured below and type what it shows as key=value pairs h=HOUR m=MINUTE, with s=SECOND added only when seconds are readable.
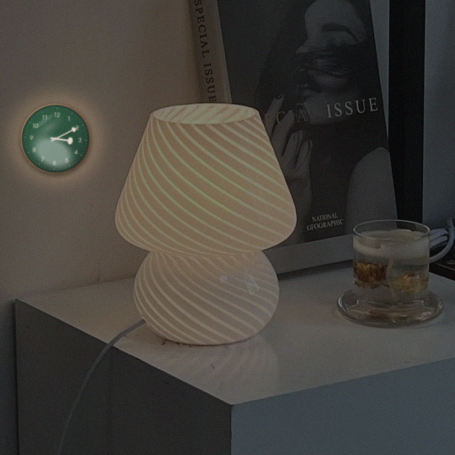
h=3 m=10
